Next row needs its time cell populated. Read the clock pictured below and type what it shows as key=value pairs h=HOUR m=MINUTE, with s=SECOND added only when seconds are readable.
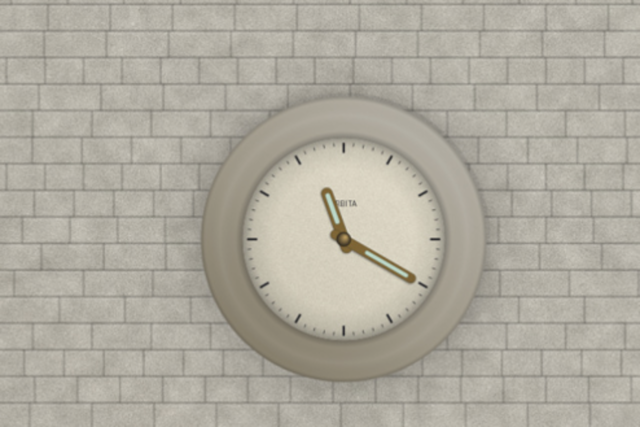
h=11 m=20
